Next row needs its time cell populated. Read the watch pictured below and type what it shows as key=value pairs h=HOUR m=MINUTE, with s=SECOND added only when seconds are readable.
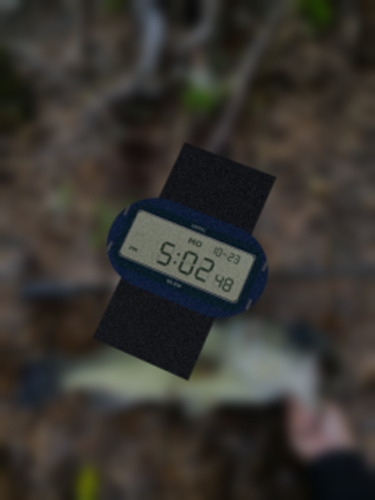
h=5 m=2 s=48
